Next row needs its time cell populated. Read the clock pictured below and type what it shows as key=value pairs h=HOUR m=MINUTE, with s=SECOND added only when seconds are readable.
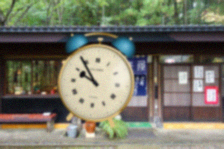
h=9 m=54
